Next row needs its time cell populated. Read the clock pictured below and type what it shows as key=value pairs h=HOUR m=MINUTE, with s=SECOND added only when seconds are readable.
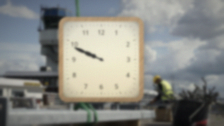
h=9 m=49
